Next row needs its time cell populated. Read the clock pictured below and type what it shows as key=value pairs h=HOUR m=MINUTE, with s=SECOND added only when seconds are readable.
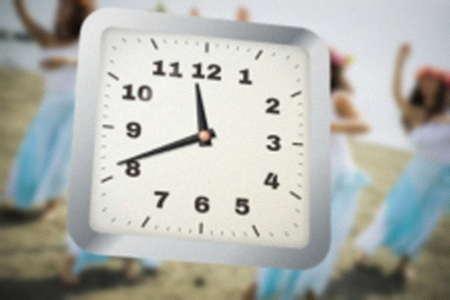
h=11 m=41
